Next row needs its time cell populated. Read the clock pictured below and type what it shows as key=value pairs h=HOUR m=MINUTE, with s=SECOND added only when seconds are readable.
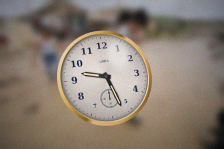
h=9 m=27
